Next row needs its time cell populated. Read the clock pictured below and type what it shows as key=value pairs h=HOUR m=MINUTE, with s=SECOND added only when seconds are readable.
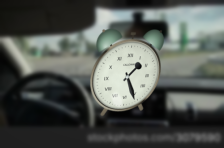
h=1 m=26
